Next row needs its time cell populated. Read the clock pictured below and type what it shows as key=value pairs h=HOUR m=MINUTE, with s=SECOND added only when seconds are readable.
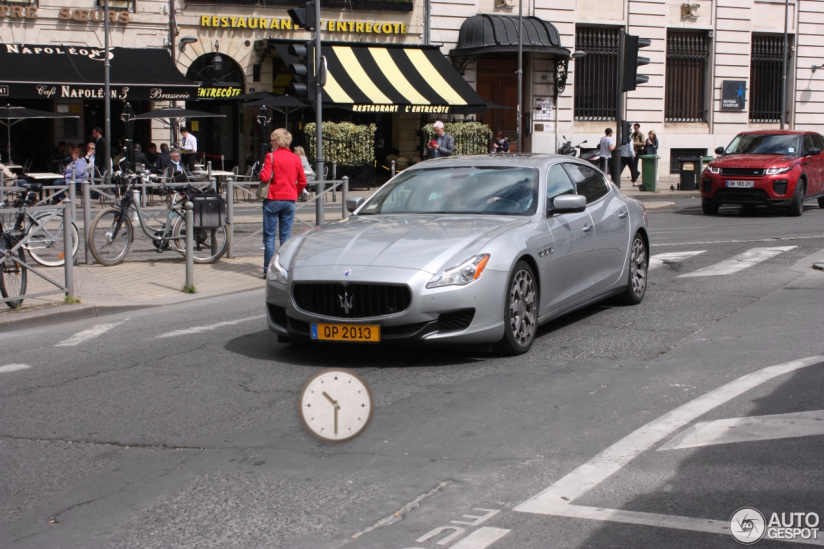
h=10 m=30
